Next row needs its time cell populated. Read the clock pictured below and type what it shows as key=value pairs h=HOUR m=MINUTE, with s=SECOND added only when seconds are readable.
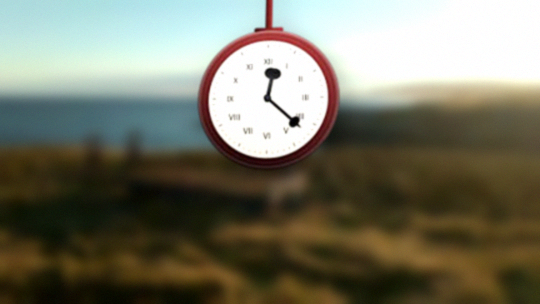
h=12 m=22
